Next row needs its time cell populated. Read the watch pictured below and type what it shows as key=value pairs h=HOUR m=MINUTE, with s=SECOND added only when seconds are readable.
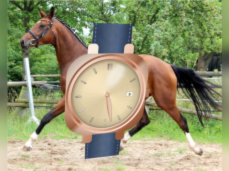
h=5 m=28
